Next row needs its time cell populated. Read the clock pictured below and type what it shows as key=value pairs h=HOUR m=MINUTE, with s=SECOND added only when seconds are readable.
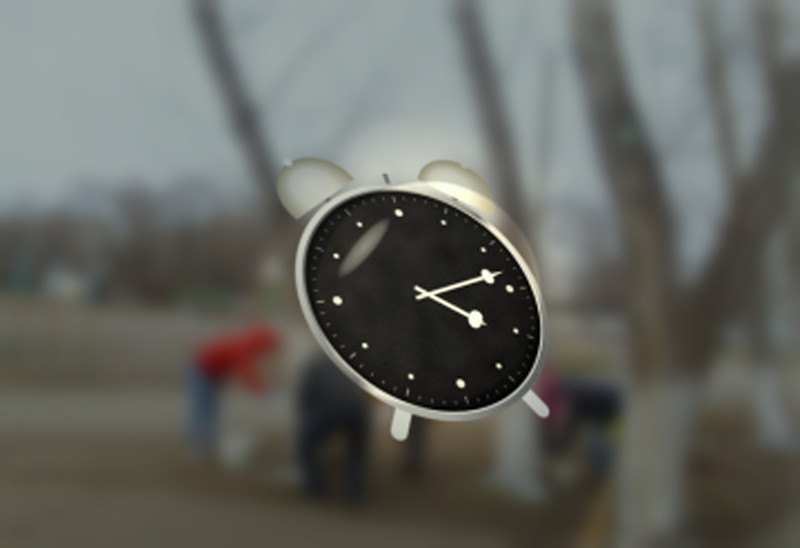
h=4 m=13
